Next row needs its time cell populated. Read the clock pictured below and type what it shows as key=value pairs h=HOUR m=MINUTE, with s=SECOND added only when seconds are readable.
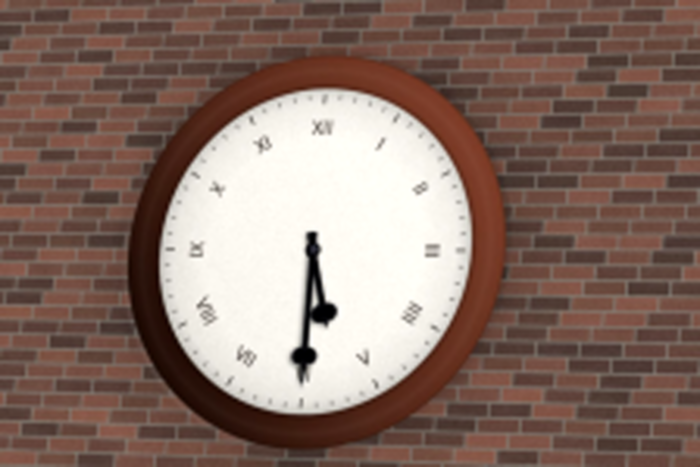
h=5 m=30
